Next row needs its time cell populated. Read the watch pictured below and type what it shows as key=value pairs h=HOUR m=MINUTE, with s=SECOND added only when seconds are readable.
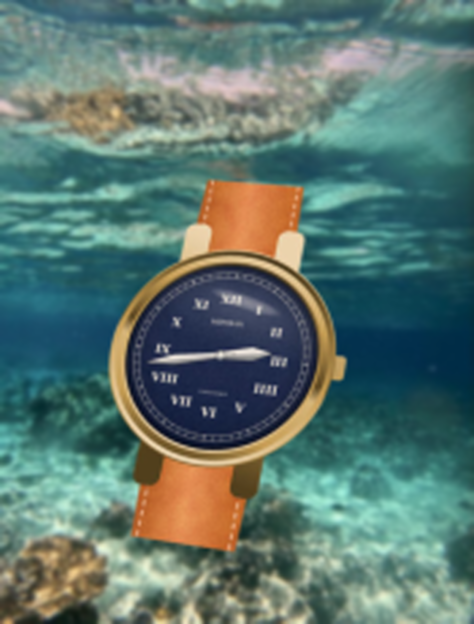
h=2 m=43
